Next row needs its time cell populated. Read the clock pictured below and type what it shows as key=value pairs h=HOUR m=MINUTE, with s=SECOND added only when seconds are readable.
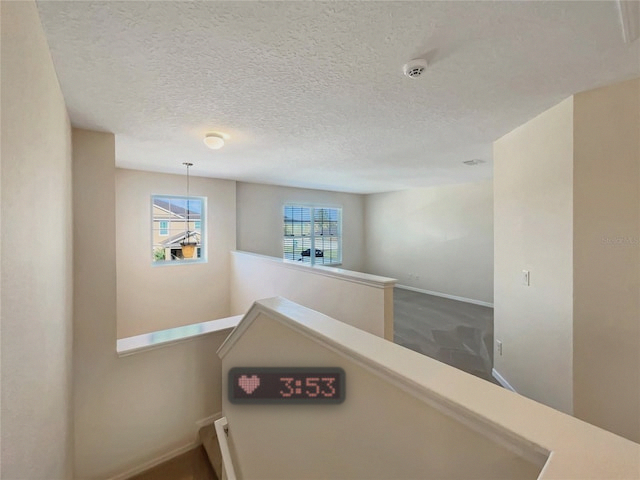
h=3 m=53
